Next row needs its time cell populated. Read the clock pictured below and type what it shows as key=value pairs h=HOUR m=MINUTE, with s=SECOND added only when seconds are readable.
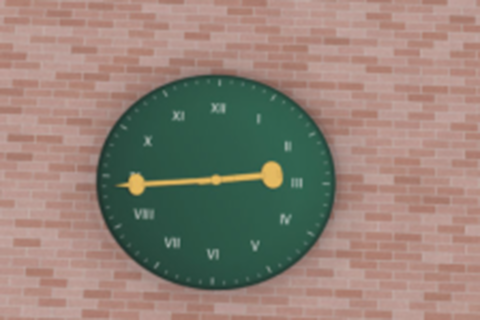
h=2 m=44
